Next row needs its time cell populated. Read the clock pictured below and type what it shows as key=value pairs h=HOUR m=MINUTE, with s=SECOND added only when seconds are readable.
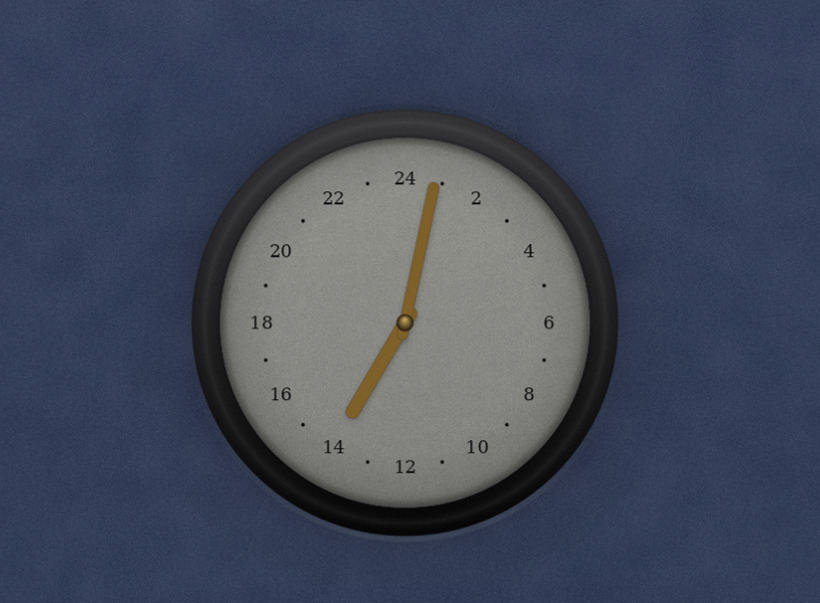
h=14 m=2
